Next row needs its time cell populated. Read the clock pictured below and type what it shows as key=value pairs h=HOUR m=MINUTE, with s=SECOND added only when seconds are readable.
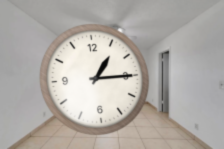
h=1 m=15
